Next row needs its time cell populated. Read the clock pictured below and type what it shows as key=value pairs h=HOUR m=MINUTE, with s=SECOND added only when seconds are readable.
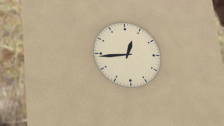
h=12 m=44
